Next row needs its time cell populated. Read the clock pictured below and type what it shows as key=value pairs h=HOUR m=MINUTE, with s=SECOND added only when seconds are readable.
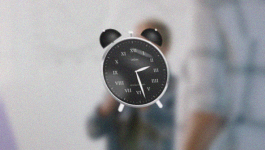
h=2 m=28
